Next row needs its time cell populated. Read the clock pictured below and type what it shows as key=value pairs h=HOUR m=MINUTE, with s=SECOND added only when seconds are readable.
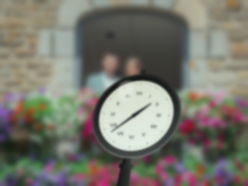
h=1 m=38
